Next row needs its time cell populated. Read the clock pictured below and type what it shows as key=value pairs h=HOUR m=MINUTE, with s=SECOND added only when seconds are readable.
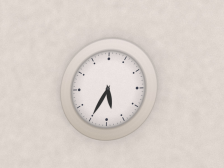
h=5 m=35
